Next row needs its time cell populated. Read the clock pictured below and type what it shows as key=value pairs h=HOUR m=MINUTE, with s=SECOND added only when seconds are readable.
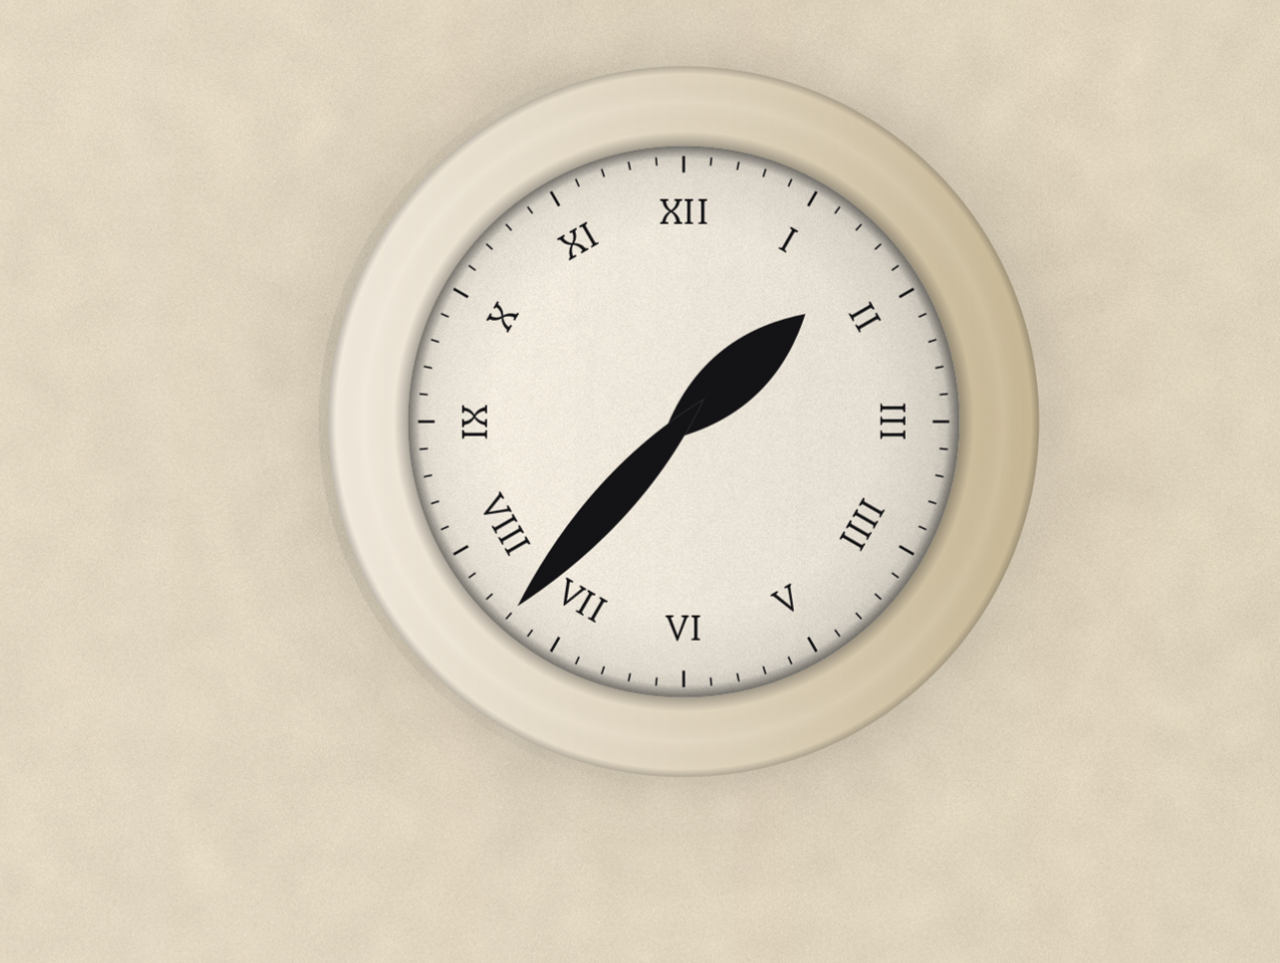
h=1 m=37
